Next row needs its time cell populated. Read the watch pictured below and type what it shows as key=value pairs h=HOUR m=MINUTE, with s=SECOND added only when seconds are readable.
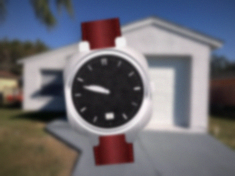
h=9 m=48
